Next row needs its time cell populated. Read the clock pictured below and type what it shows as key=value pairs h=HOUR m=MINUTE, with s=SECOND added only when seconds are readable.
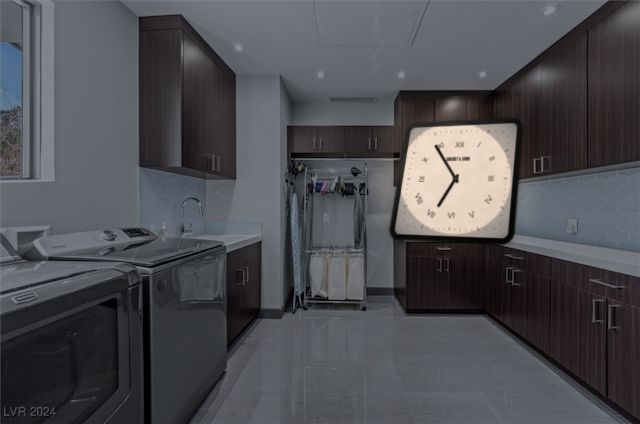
h=6 m=54
